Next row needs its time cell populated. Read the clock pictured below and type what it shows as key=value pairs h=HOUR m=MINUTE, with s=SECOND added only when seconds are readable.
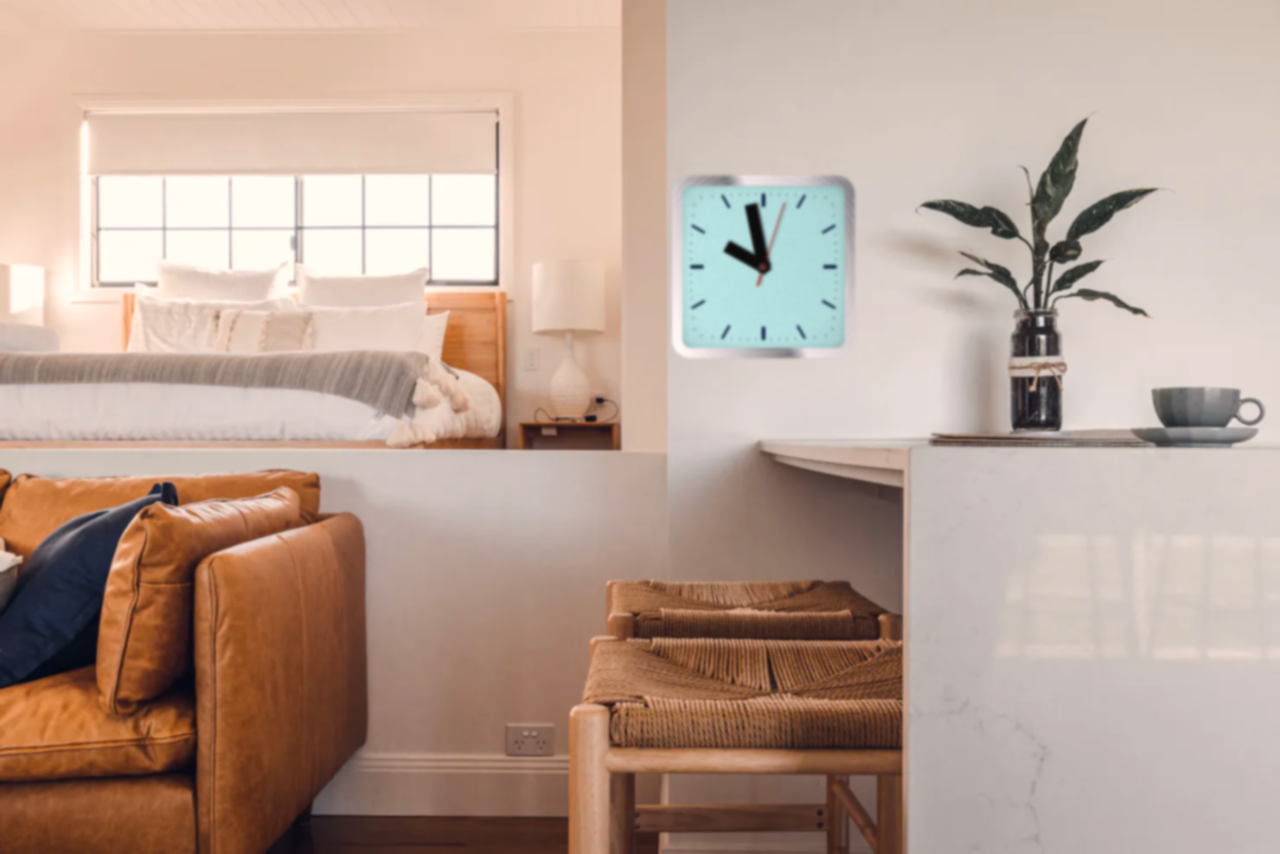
h=9 m=58 s=3
